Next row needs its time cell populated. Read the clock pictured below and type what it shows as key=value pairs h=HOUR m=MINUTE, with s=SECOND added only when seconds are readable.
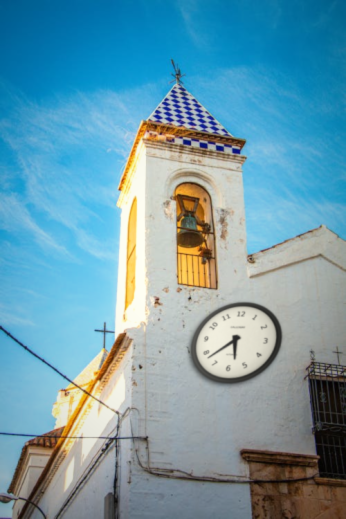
h=5 m=38
